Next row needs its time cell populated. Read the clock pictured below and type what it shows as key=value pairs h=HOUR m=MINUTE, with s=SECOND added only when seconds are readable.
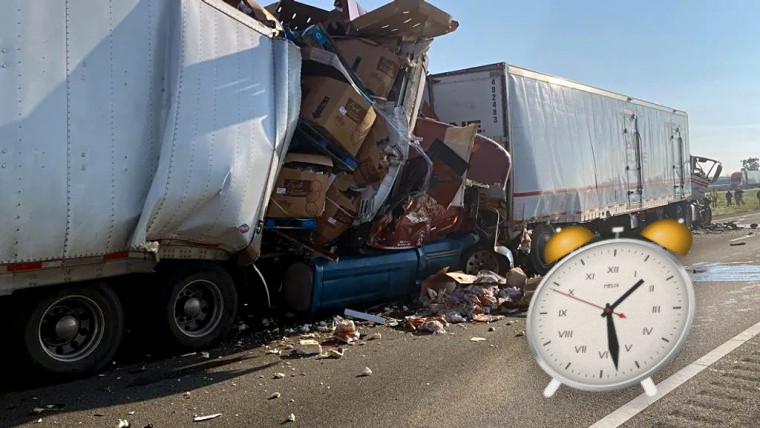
h=1 m=27 s=49
